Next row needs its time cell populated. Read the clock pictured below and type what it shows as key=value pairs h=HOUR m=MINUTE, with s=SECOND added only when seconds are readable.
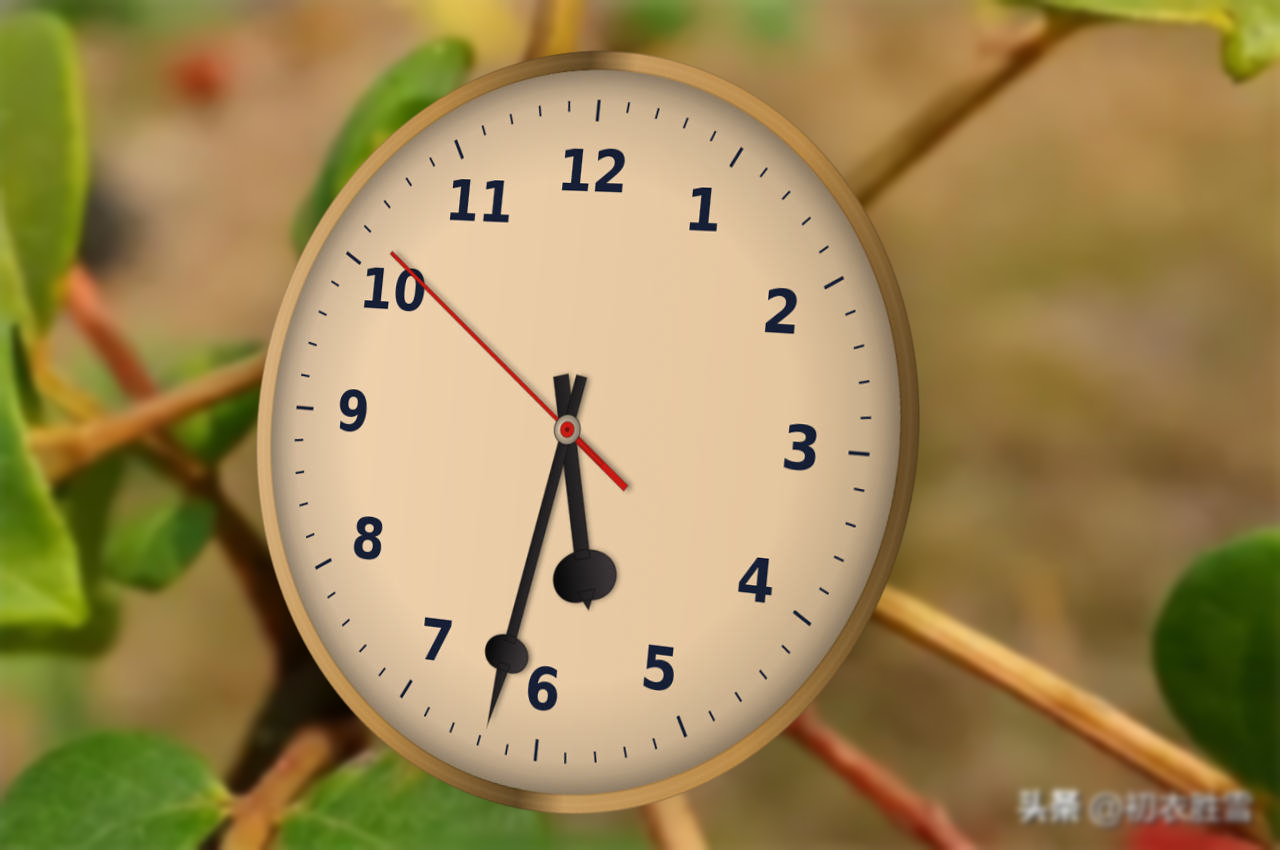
h=5 m=31 s=51
